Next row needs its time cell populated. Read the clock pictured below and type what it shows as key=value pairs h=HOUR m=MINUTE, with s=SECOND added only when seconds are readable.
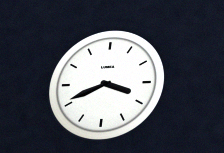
h=3 m=41
